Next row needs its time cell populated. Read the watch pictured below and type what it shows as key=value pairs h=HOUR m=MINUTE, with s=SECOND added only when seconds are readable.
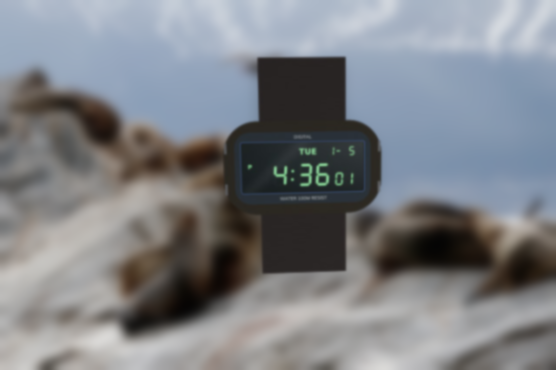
h=4 m=36 s=1
